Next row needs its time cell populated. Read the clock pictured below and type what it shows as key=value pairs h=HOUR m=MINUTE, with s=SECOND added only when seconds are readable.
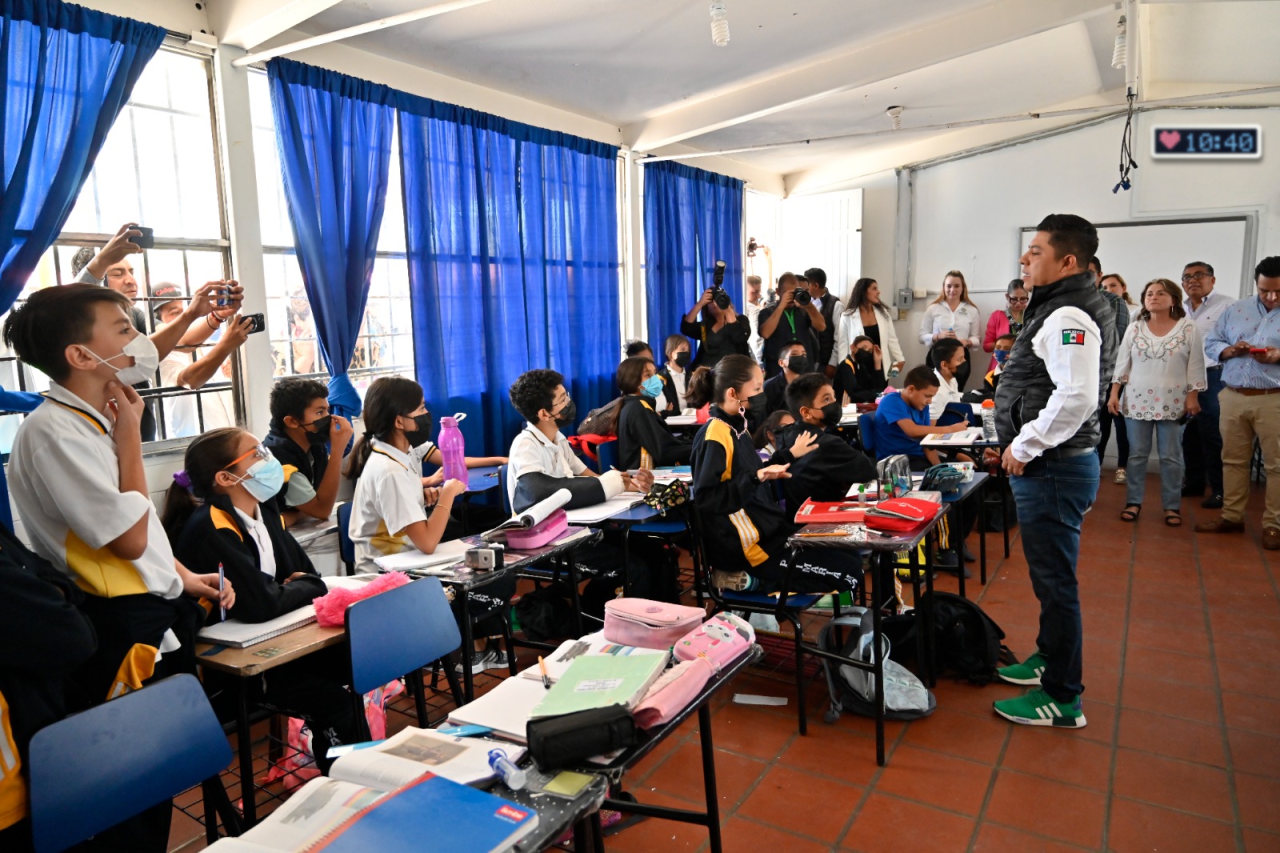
h=10 m=40
